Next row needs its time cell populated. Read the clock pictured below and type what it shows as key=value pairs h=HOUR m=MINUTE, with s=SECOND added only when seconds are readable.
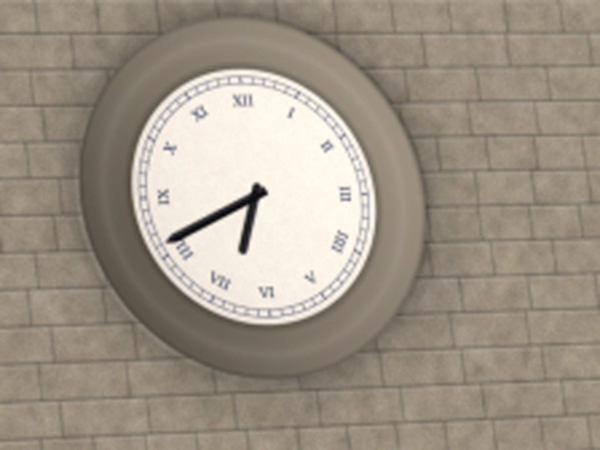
h=6 m=41
